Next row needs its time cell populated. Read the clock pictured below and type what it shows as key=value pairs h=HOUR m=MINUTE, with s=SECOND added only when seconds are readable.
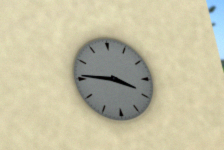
h=3 m=46
